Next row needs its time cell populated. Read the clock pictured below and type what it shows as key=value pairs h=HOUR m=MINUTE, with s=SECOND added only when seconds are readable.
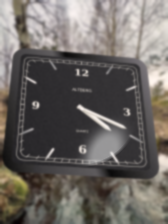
h=4 m=19
